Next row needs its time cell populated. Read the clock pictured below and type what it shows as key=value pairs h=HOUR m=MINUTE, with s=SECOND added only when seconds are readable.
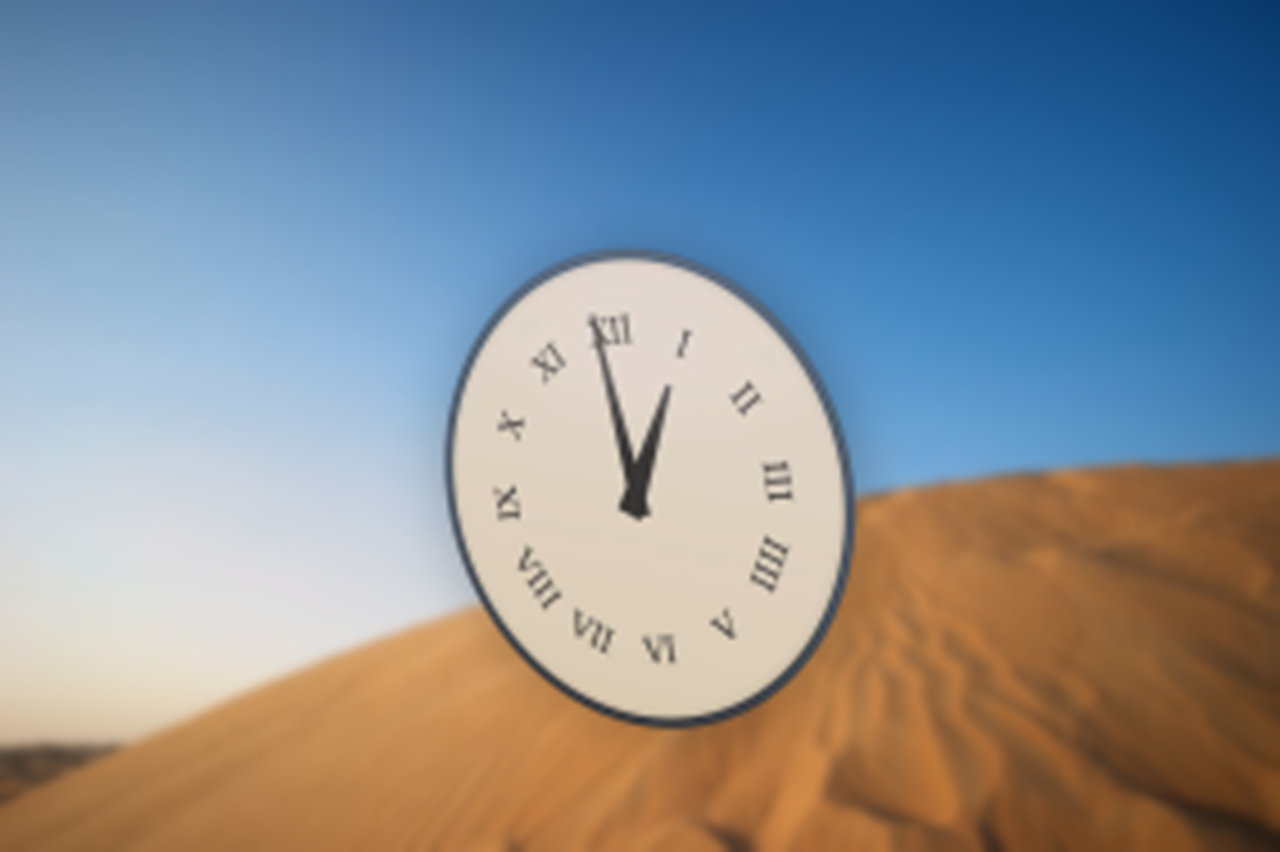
h=12 m=59
